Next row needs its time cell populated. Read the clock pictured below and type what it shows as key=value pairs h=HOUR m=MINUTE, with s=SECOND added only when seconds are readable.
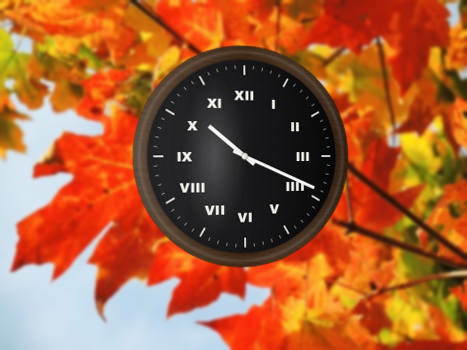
h=10 m=19
